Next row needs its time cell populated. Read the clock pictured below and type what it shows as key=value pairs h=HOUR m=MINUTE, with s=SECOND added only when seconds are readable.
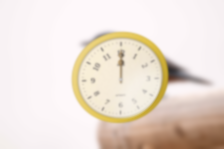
h=12 m=0
